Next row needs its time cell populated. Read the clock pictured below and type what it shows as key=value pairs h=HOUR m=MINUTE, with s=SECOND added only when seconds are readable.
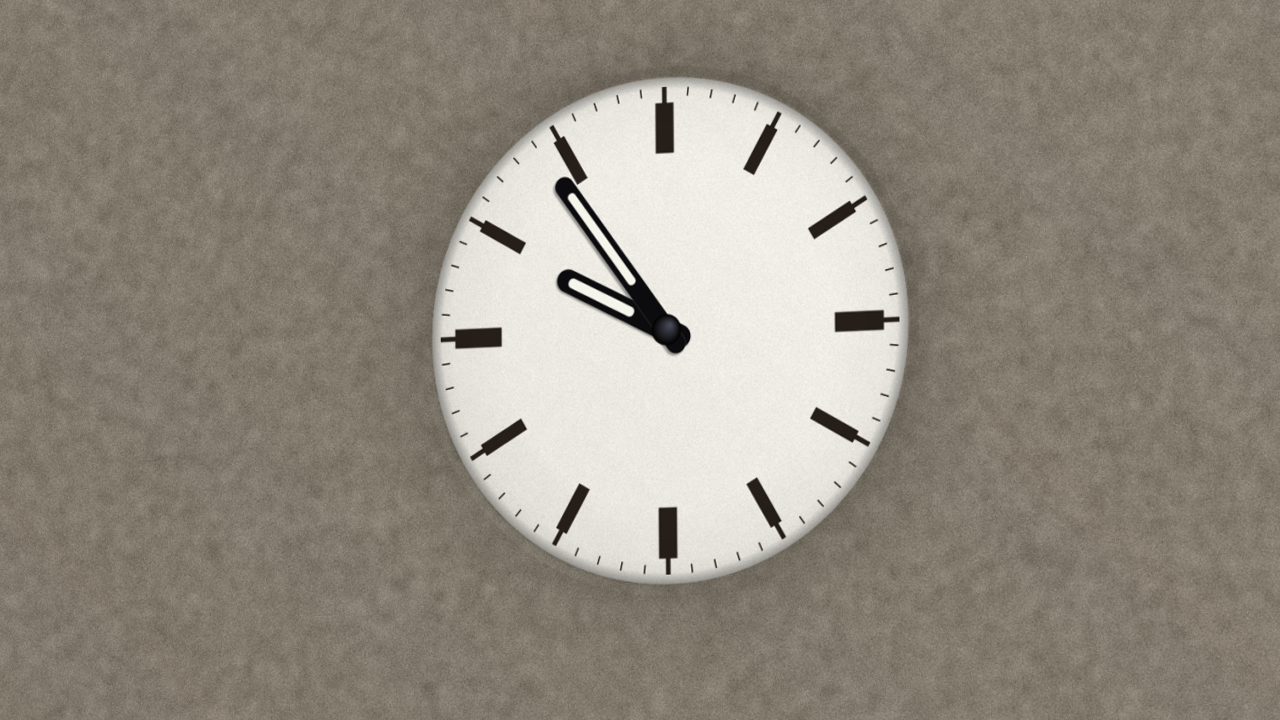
h=9 m=54
